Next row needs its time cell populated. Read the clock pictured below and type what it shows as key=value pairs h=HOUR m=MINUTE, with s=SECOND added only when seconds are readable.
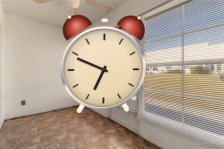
h=6 m=49
